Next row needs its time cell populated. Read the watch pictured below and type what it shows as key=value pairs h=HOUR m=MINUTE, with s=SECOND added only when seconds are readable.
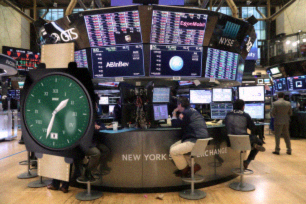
h=1 m=33
